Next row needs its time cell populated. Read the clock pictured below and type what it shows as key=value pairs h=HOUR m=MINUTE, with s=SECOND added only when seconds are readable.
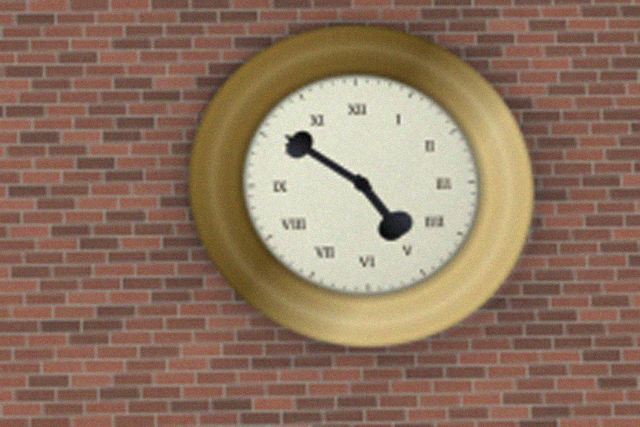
h=4 m=51
